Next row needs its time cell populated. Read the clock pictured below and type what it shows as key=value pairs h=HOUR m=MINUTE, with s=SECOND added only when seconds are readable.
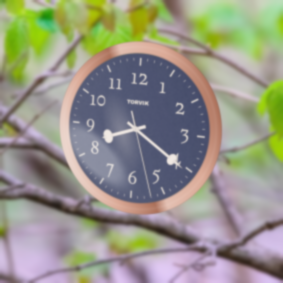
h=8 m=20 s=27
